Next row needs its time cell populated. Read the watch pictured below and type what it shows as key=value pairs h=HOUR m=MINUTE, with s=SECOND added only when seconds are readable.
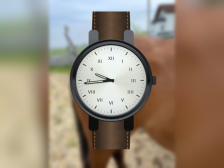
h=9 m=44
